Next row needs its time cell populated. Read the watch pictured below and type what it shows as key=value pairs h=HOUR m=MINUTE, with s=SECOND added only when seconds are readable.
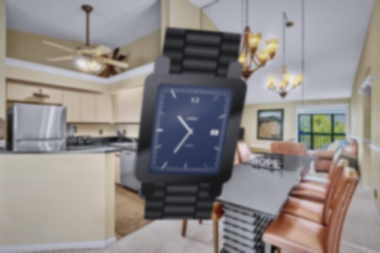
h=10 m=35
